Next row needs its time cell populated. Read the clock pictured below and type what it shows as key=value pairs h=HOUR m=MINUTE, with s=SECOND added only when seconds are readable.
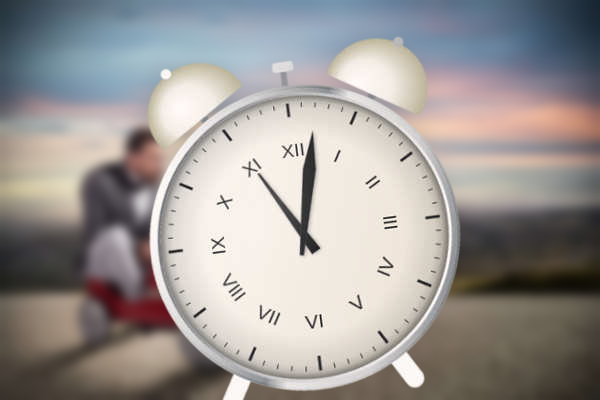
h=11 m=2
